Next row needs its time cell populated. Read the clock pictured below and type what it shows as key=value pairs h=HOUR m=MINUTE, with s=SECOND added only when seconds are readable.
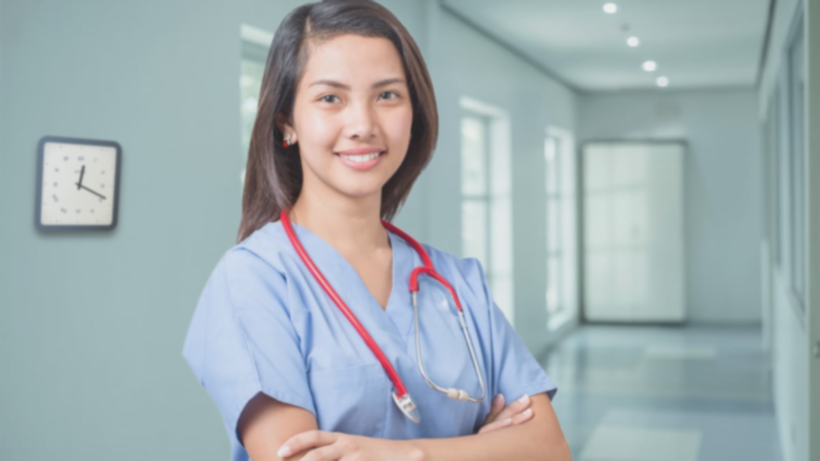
h=12 m=19
